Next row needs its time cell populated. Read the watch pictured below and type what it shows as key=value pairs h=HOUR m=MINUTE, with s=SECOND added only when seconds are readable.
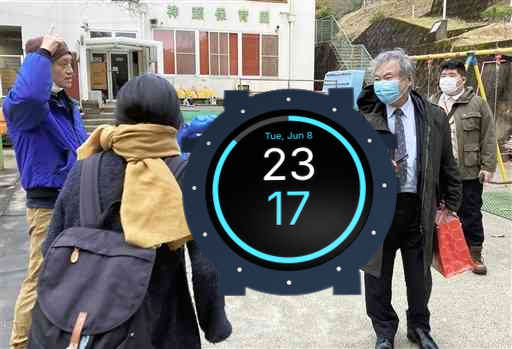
h=23 m=17
